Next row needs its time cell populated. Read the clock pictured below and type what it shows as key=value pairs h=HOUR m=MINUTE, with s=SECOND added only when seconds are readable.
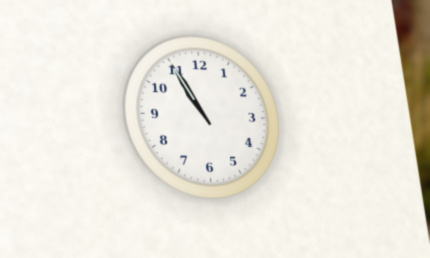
h=10 m=55
